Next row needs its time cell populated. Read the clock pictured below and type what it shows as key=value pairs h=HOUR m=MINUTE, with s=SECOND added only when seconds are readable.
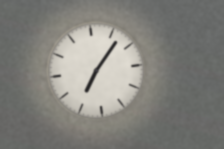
h=7 m=7
